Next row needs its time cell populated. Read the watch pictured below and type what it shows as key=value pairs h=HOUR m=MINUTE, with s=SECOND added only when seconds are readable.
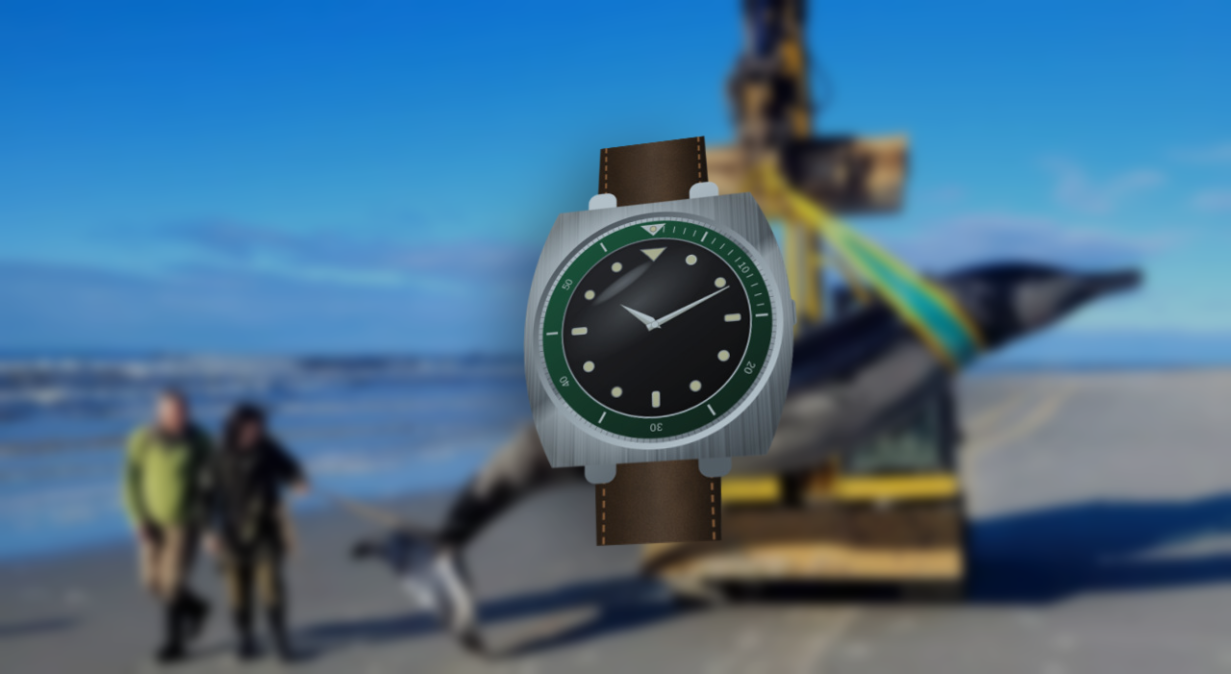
h=10 m=11
